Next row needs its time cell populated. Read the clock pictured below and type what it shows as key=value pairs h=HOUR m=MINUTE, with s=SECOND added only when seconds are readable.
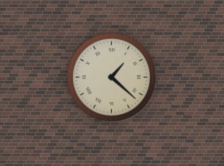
h=1 m=22
